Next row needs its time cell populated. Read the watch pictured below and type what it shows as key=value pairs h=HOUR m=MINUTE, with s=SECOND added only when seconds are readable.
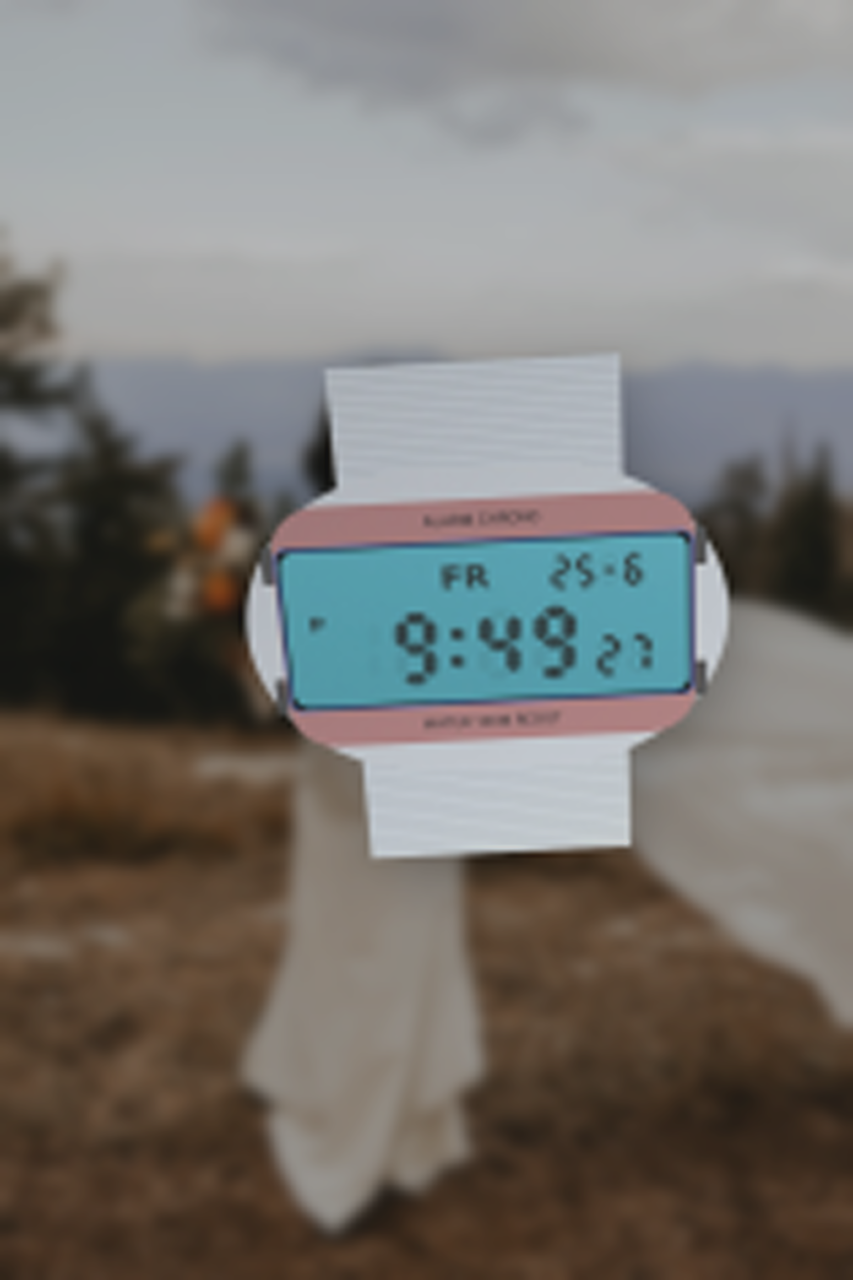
h=9 m=49 s=27
